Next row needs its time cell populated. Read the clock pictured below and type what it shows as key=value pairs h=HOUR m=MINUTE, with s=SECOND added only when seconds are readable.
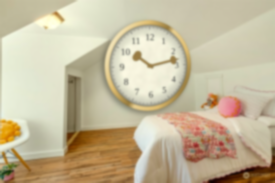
h=10 m=13
